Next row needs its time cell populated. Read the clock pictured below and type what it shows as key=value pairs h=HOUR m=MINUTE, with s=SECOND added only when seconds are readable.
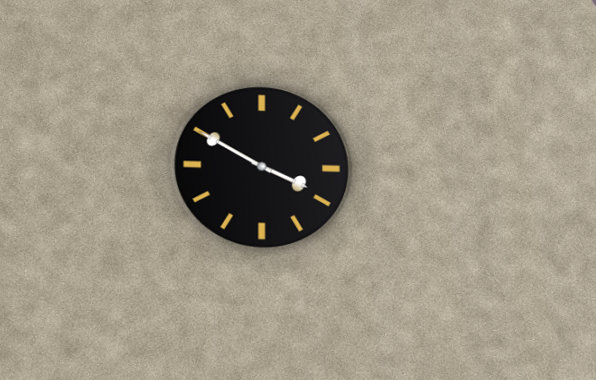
h=3 m=50
